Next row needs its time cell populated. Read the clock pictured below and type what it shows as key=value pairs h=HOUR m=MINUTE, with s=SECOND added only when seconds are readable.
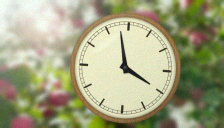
h=3 m=58
